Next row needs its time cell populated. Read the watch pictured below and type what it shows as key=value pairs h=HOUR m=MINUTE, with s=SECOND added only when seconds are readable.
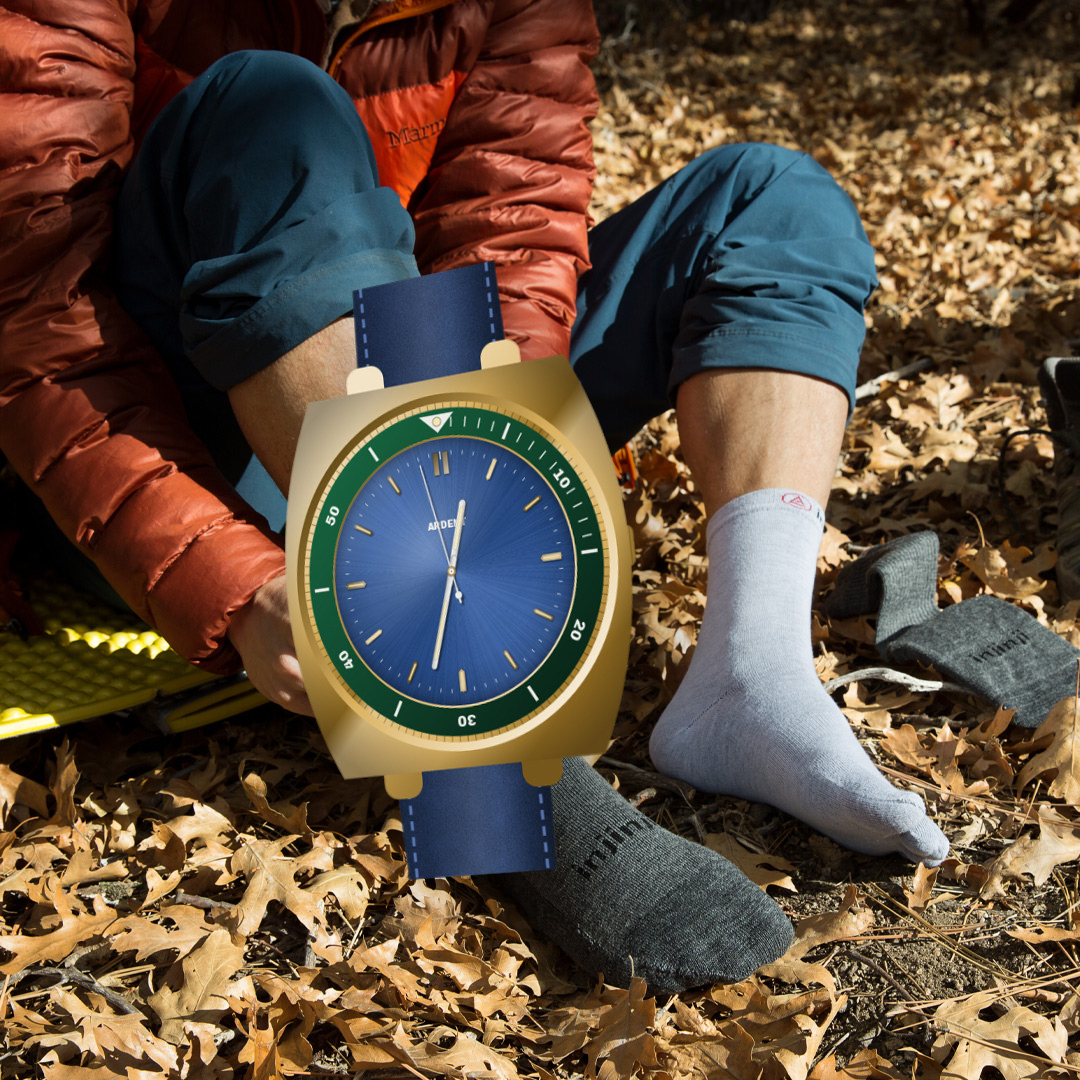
h=12 m=32 s=58
